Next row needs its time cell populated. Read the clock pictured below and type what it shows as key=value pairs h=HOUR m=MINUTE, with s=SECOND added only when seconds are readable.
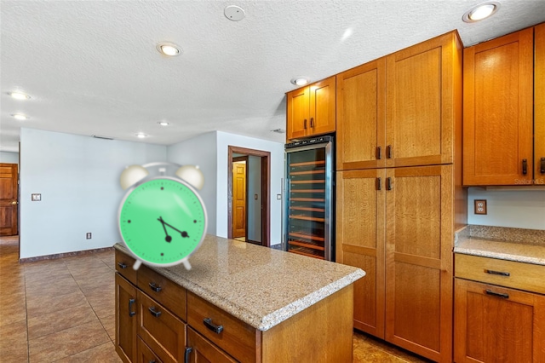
h=5 m=20
